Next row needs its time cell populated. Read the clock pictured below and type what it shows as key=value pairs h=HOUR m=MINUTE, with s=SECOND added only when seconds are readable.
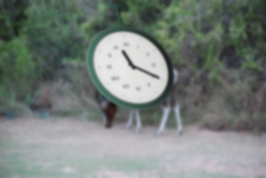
h=11 m=20
